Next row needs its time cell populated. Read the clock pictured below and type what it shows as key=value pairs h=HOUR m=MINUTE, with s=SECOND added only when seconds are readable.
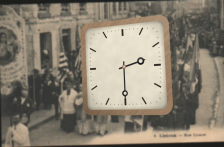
h=2 m=30
